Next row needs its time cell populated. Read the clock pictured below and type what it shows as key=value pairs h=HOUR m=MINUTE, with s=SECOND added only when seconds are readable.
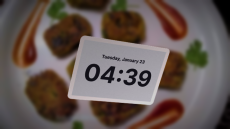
h=4 m=39
